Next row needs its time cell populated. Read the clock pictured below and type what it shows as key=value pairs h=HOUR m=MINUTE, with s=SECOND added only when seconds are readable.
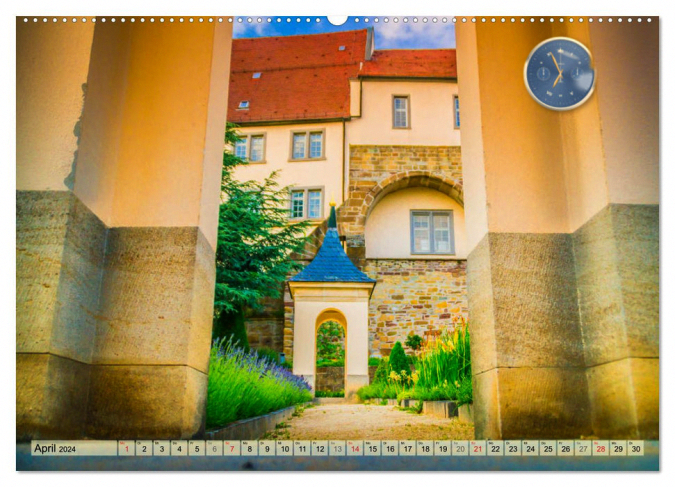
h=6 m=56
